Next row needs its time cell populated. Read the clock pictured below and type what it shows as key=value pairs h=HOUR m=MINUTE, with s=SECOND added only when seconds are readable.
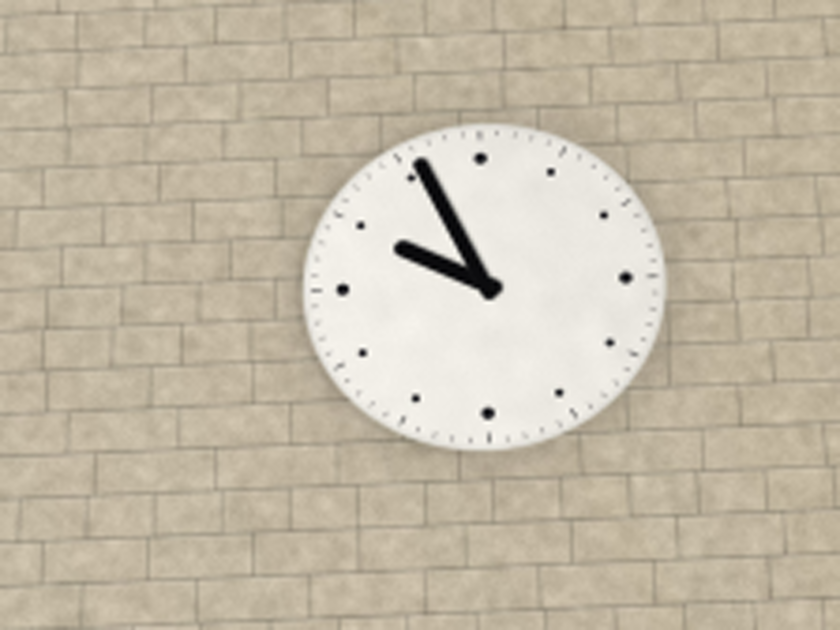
h=9 m=56
